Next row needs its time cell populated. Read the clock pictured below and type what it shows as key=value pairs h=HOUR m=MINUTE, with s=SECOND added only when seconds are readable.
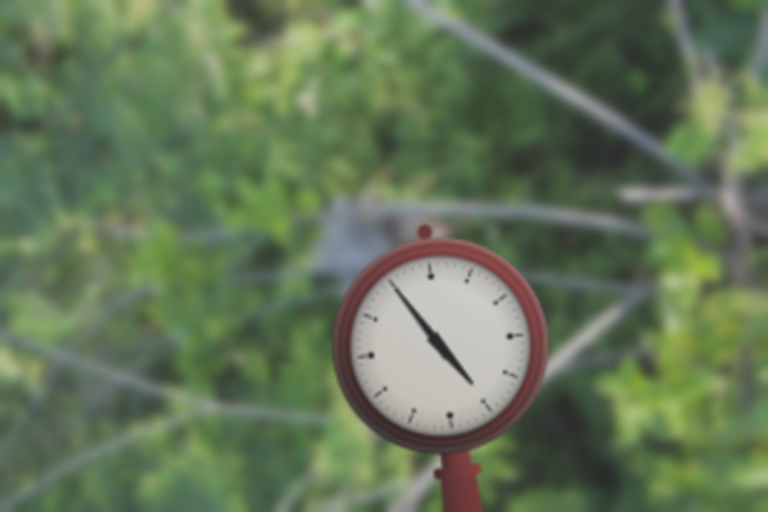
h=4 m=55
